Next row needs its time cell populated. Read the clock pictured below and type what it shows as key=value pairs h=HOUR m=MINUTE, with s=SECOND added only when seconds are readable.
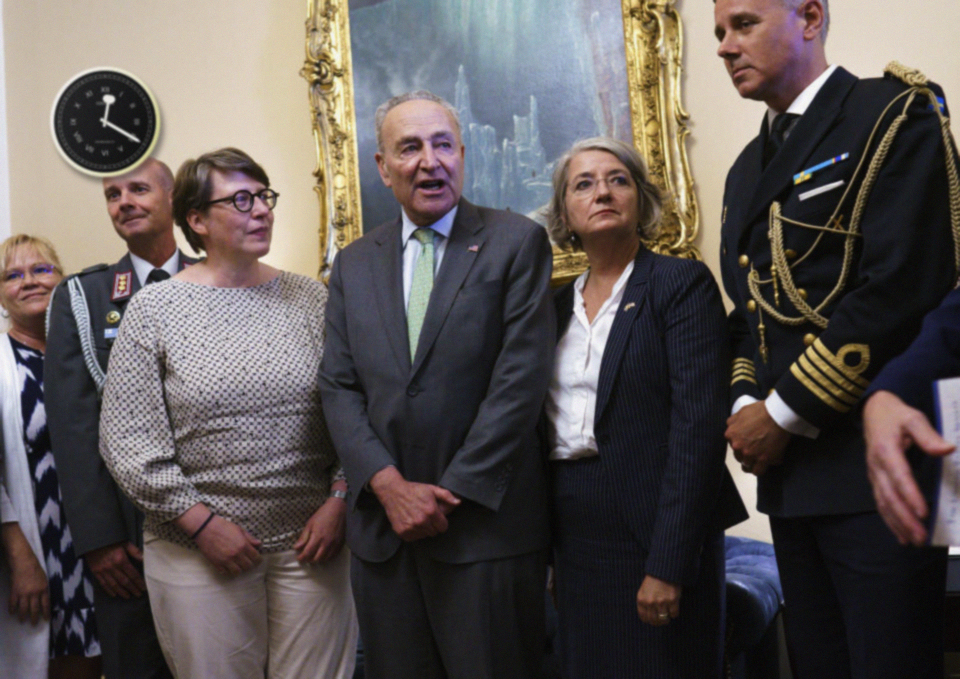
h=12 m=20
